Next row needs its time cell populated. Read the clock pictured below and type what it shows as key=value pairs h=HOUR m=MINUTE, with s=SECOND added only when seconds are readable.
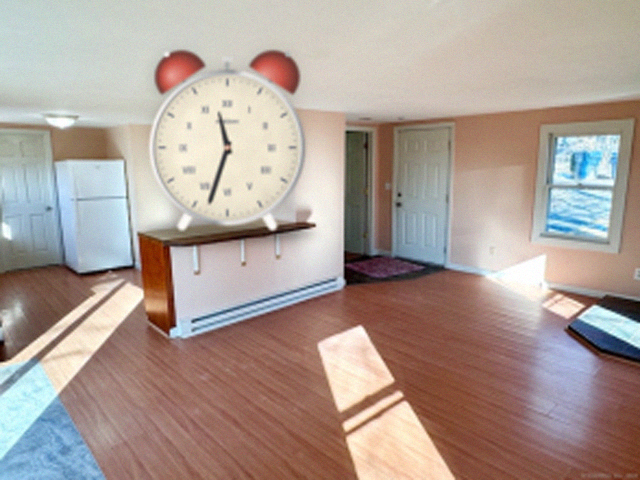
h=11 m=33
